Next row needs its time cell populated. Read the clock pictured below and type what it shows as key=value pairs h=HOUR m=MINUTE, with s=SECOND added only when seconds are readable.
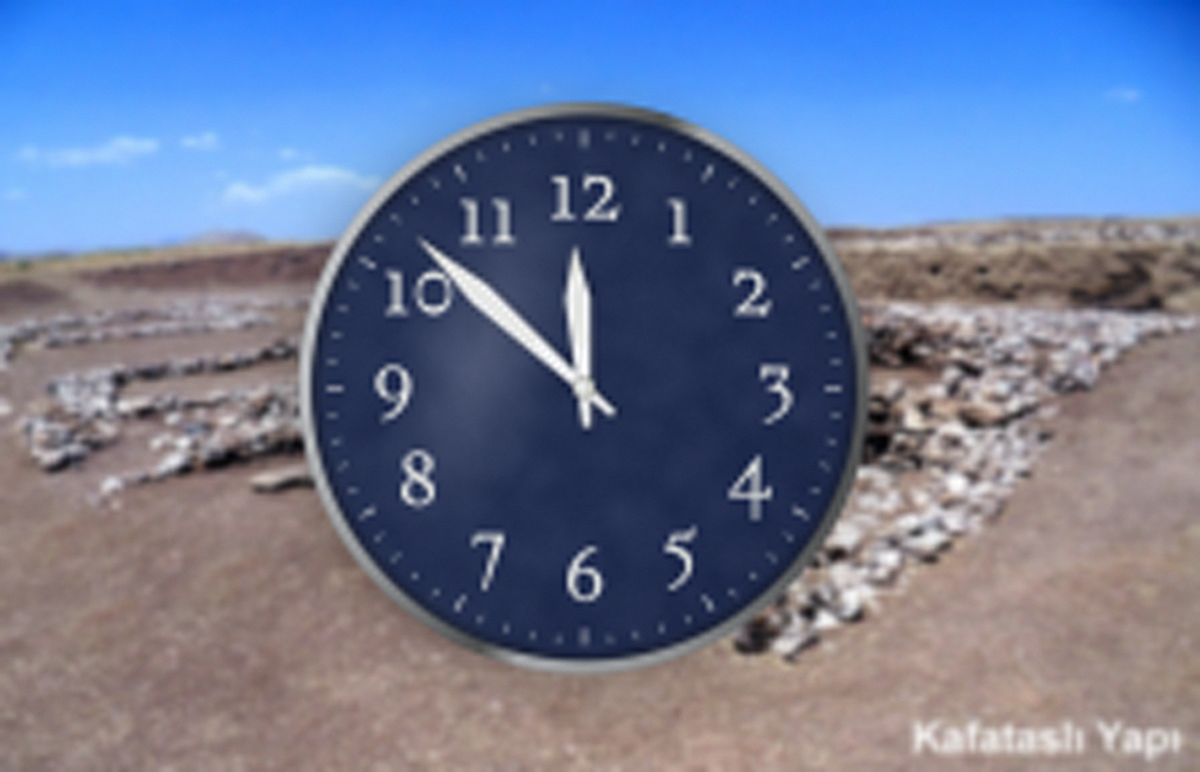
h=11 m=52
